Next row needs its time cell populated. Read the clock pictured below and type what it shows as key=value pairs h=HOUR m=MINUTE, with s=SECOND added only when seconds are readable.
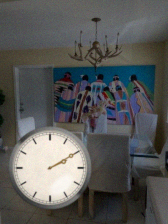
h=2 m=10
